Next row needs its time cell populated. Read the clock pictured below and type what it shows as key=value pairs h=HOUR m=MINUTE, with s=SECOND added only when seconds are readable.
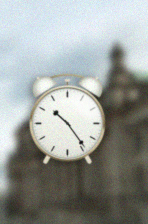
h=10 m=24
